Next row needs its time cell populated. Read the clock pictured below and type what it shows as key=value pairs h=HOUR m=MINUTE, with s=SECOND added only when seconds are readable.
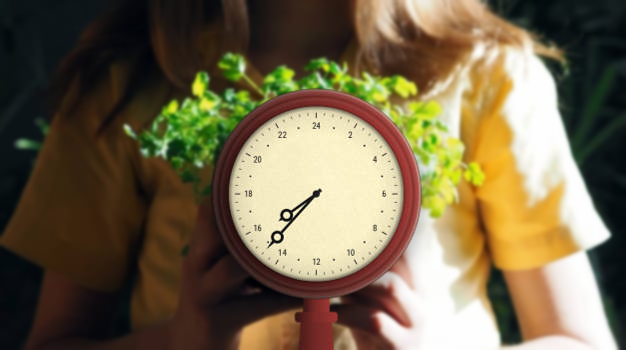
h=15 m=37
